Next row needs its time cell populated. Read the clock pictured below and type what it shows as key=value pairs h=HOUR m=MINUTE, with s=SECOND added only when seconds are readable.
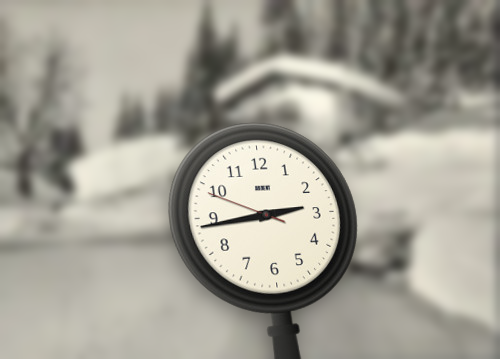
h=2 m=43 s=49
